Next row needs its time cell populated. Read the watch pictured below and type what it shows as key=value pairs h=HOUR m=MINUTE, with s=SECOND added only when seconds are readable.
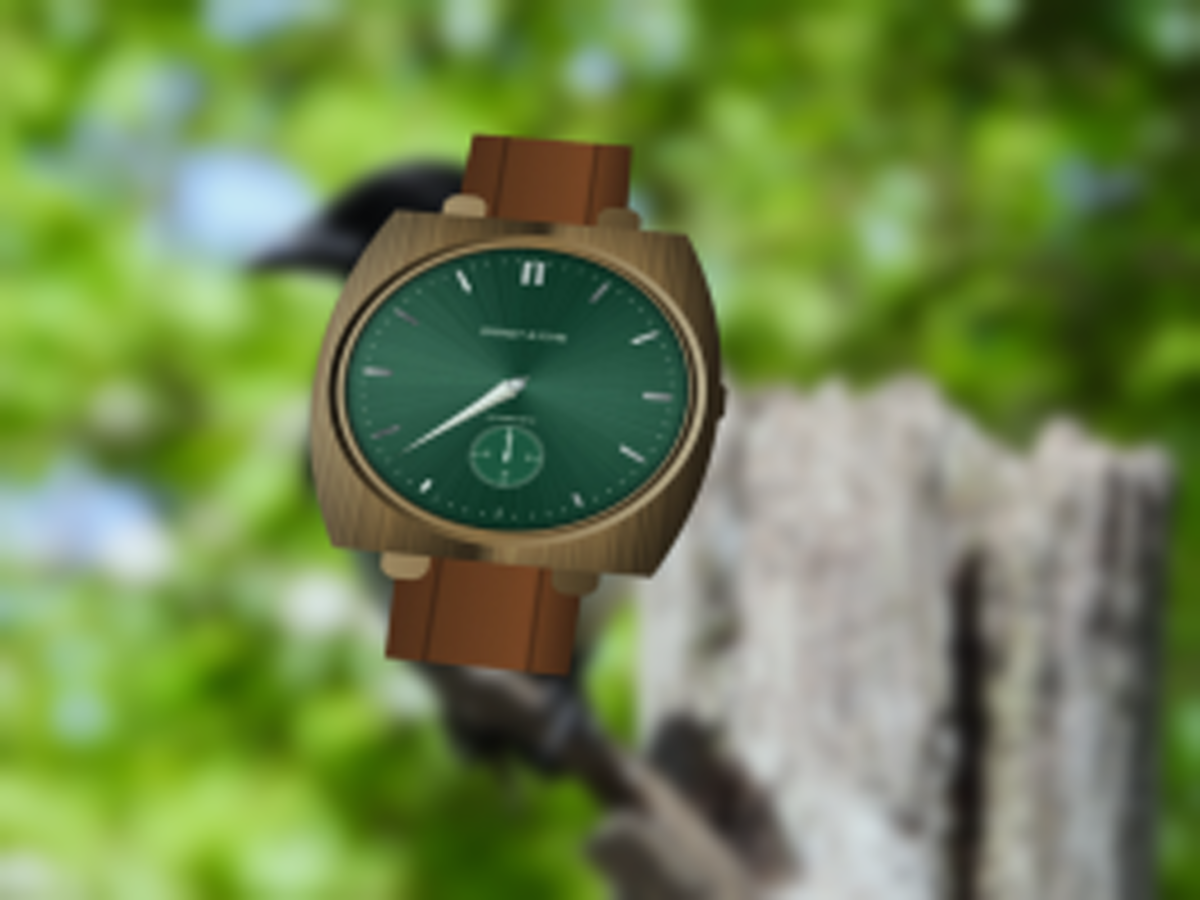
h=7 m=38
